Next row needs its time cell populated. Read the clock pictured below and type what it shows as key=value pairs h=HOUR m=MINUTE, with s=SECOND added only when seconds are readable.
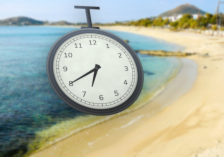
h=6 m=40
